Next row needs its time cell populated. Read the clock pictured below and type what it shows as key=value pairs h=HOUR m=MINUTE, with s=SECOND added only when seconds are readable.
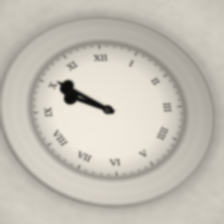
h=9 m=51
